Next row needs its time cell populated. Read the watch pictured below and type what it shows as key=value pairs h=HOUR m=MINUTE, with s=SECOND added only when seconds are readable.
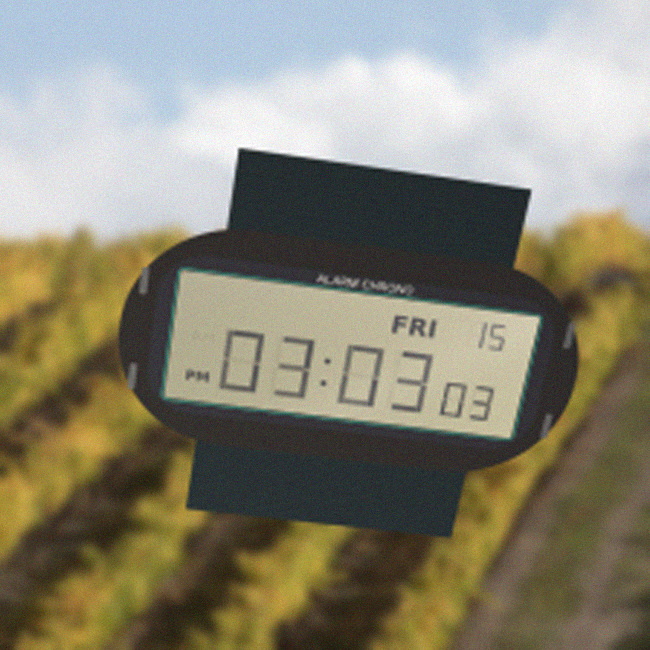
h=3 m=3 s=3
